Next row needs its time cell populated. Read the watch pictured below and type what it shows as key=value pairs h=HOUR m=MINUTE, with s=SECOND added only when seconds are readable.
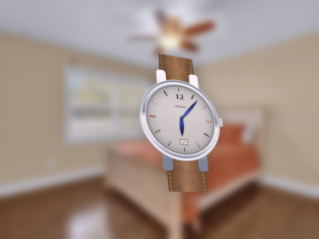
h=6 m=7
